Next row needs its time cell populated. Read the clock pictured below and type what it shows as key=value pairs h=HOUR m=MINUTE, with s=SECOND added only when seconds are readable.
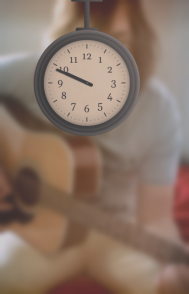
h=9 m=49
